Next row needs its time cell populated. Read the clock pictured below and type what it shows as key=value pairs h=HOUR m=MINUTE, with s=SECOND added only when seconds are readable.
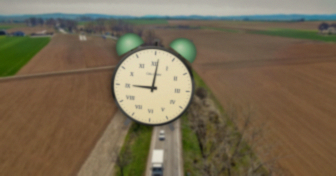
h=9 m=1
